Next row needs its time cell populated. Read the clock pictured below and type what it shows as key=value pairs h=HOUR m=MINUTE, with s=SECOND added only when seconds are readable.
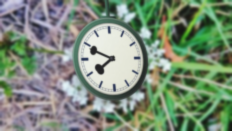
h=7 m=49
